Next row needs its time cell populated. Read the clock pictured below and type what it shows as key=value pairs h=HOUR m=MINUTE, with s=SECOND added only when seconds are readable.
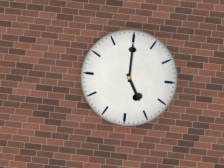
h=5 m=0
